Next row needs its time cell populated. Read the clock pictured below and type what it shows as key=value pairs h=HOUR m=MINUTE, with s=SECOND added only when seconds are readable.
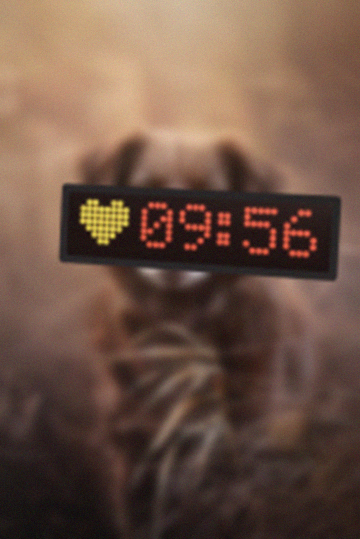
h=9 m=56
